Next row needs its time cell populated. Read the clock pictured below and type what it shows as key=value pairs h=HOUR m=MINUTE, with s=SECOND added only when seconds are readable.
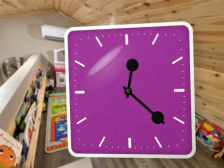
h=12 m=22
